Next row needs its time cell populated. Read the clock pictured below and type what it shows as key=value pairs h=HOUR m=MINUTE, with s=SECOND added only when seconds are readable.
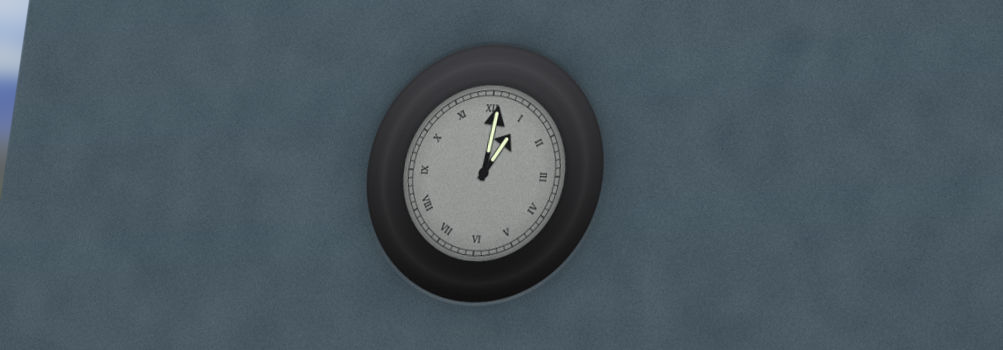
h=1 m=1
